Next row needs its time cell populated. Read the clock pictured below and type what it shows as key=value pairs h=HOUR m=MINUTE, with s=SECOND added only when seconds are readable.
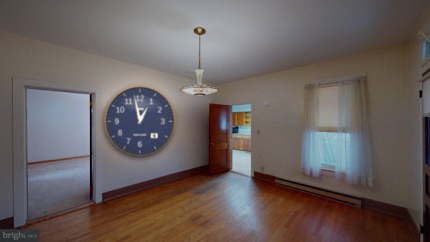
h=12 m=58
